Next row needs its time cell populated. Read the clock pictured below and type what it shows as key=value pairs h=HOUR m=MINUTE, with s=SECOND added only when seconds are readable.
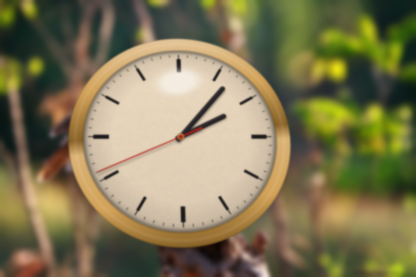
h=2 m=6 s=41
